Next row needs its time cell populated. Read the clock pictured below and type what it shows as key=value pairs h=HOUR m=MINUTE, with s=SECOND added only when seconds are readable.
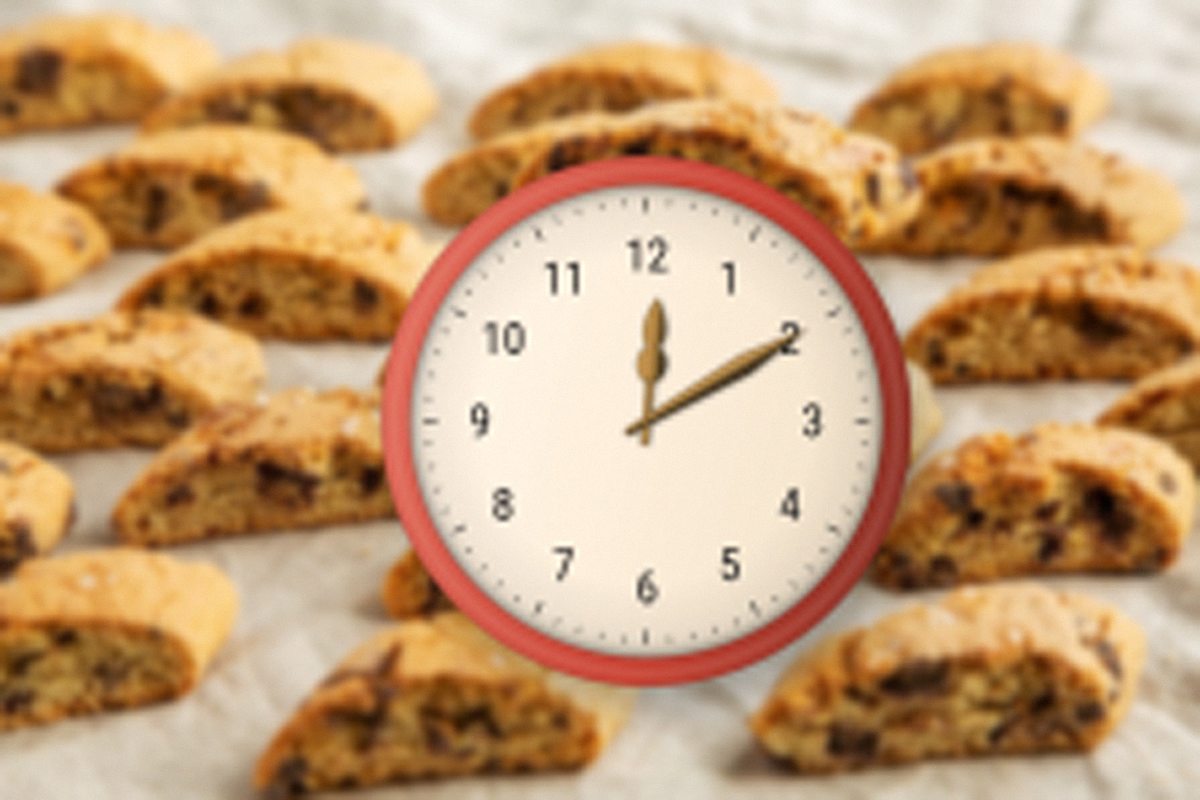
h=12 m=10
